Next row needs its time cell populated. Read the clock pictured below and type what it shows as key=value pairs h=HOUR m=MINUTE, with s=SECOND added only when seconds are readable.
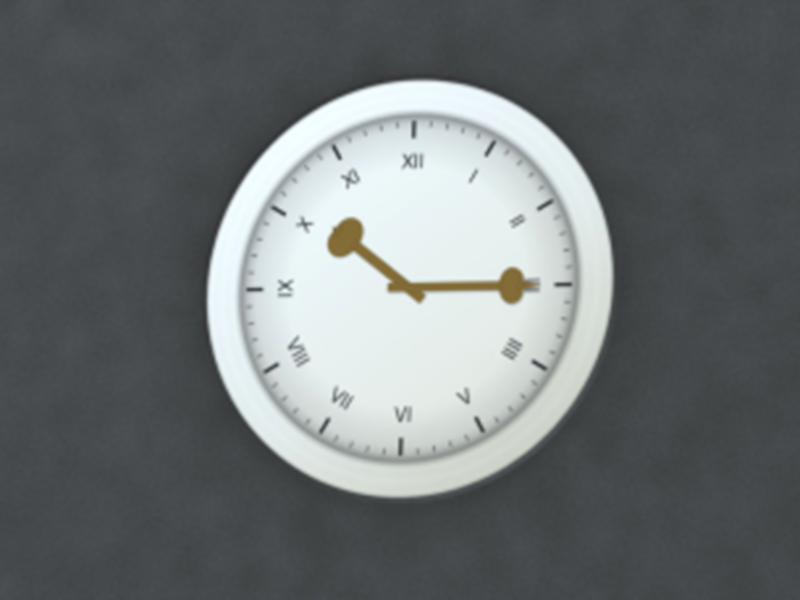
h=10 m=15
